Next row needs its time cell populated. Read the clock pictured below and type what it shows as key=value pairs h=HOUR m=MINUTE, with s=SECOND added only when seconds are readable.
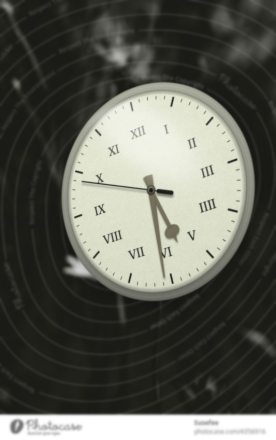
h=5 m=30 s=49
